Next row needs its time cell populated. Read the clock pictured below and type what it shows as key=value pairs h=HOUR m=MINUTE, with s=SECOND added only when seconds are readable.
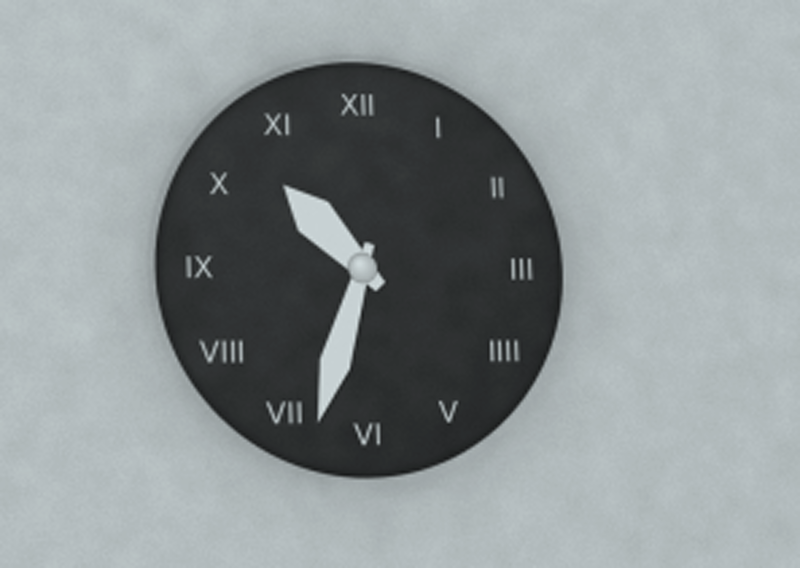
h=10 m=33
